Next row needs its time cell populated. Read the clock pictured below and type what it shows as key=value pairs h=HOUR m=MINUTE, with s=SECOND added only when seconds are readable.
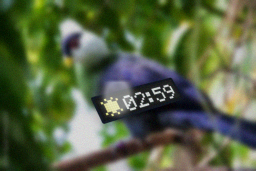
h=2 m=59
